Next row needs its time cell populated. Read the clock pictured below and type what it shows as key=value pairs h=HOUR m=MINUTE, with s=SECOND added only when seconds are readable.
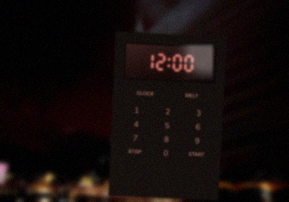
h=12 m=0
